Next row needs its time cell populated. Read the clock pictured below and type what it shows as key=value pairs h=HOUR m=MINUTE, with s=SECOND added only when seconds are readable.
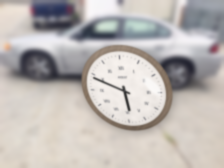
h=5 m=49
